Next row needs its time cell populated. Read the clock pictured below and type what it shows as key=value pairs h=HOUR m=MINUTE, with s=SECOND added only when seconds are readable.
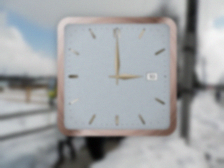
h=3 m=0
